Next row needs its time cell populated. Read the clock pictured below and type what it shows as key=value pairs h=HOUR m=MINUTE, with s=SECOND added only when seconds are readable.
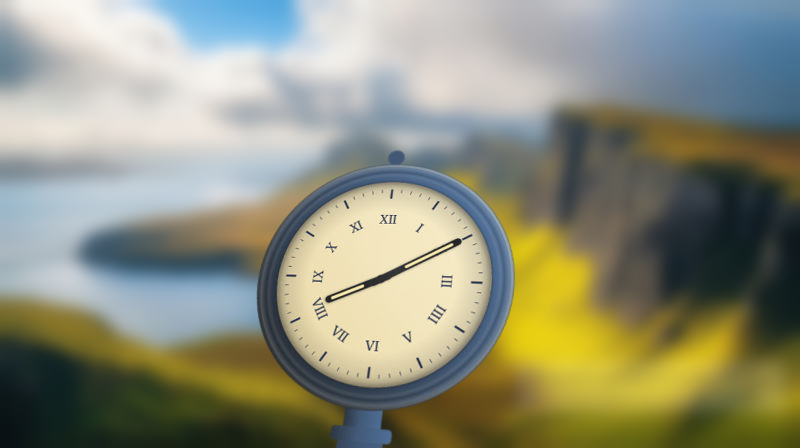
h=8 m=10
